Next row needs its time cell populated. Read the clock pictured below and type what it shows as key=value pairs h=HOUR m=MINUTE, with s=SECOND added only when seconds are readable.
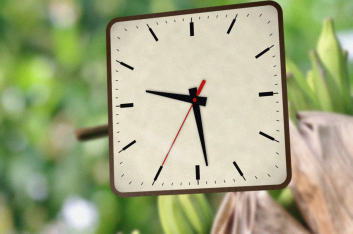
h=9 m=28 s=35
